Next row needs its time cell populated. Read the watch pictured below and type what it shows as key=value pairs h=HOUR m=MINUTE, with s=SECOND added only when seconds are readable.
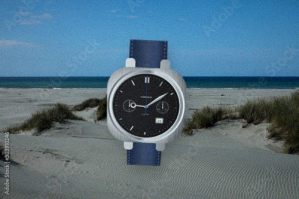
h=9 m=9
